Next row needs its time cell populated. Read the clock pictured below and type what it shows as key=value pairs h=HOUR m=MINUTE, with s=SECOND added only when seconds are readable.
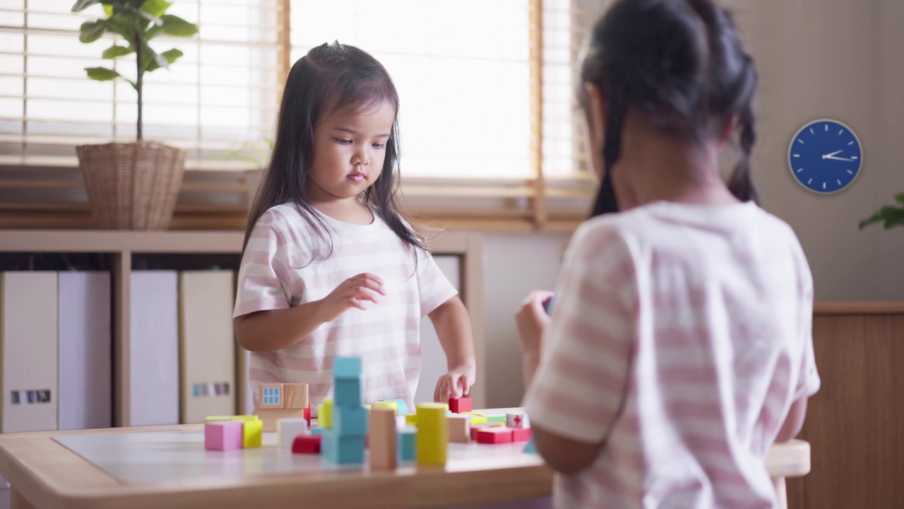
h=2 m=16
